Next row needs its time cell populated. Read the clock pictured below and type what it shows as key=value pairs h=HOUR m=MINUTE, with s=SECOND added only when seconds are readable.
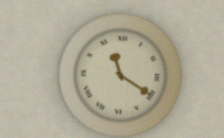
h=11 m=20
